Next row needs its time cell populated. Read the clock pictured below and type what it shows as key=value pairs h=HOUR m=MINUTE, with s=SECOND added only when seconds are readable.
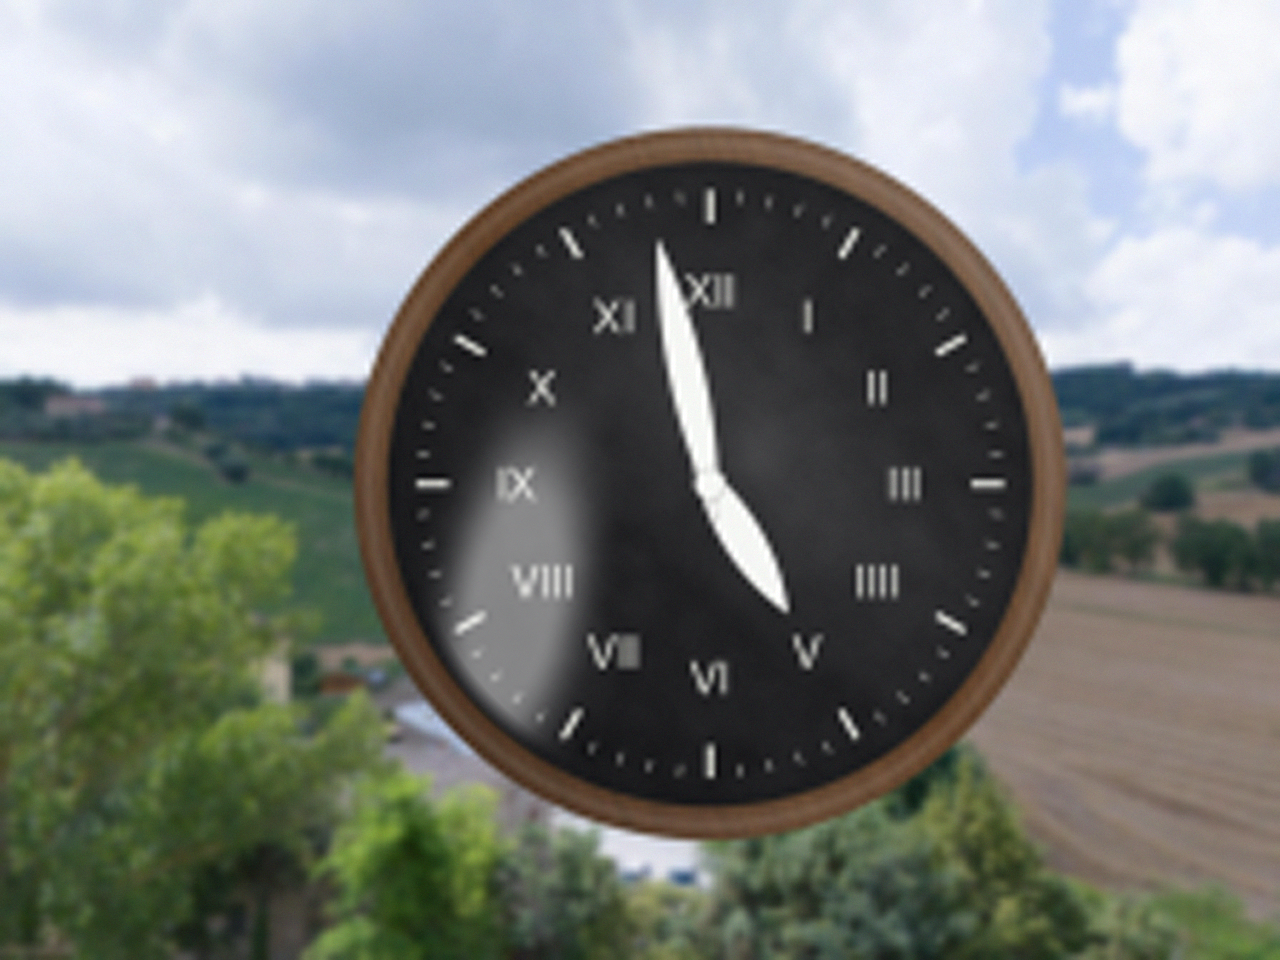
h=4 m=58
